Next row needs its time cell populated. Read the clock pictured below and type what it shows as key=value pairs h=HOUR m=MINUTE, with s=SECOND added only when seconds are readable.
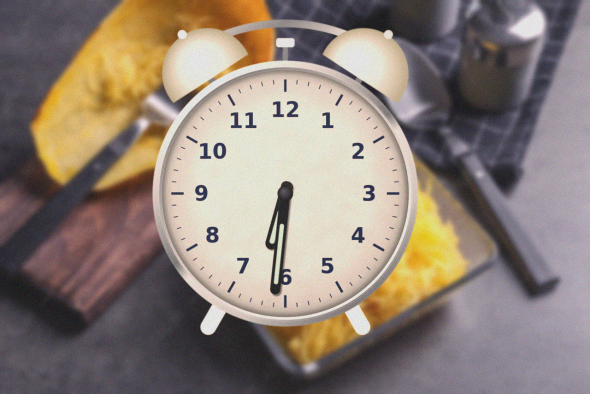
h=6 m=31
